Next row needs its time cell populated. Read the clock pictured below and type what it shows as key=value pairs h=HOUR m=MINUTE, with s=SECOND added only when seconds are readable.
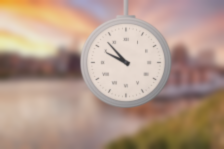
h=9 m=53
